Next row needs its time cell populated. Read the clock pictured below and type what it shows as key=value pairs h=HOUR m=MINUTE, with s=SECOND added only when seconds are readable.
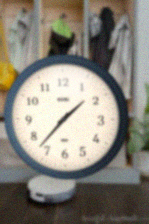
h=1 m=37
